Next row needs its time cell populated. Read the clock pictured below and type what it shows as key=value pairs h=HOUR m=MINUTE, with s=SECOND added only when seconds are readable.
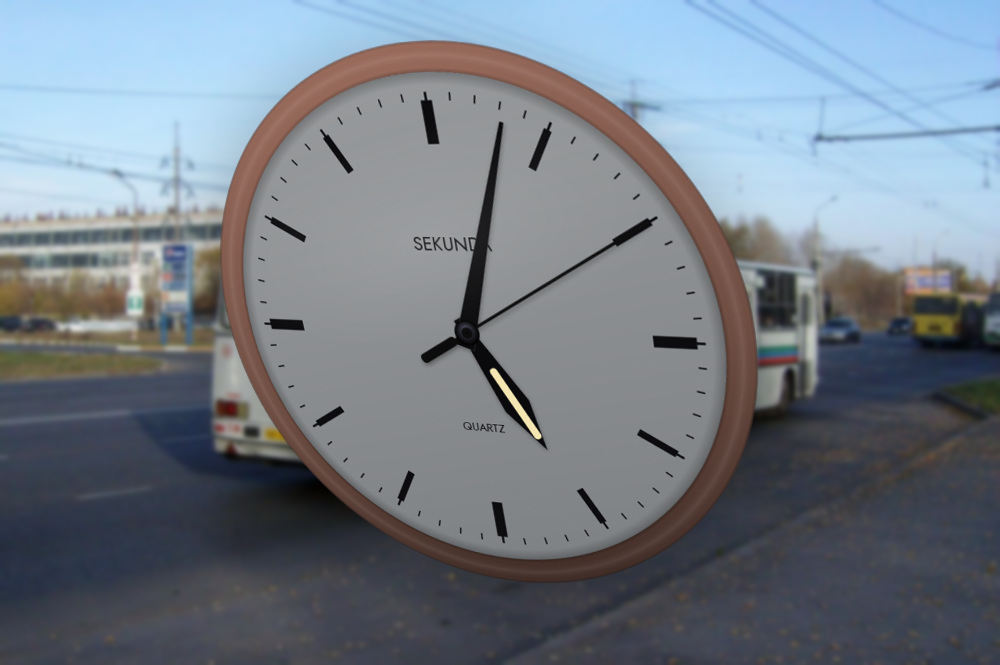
h=5 m=3 s=10
